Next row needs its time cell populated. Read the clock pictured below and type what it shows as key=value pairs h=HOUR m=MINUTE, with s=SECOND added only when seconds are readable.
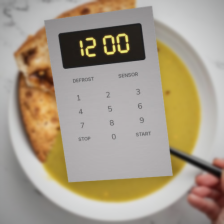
h=12 m=0
